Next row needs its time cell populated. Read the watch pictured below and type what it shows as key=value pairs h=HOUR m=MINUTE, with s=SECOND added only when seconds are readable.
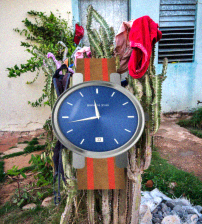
h=11 m=43
